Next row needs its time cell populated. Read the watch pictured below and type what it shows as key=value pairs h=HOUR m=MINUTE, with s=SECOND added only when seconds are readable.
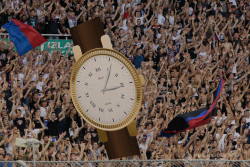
h=3 m=6
